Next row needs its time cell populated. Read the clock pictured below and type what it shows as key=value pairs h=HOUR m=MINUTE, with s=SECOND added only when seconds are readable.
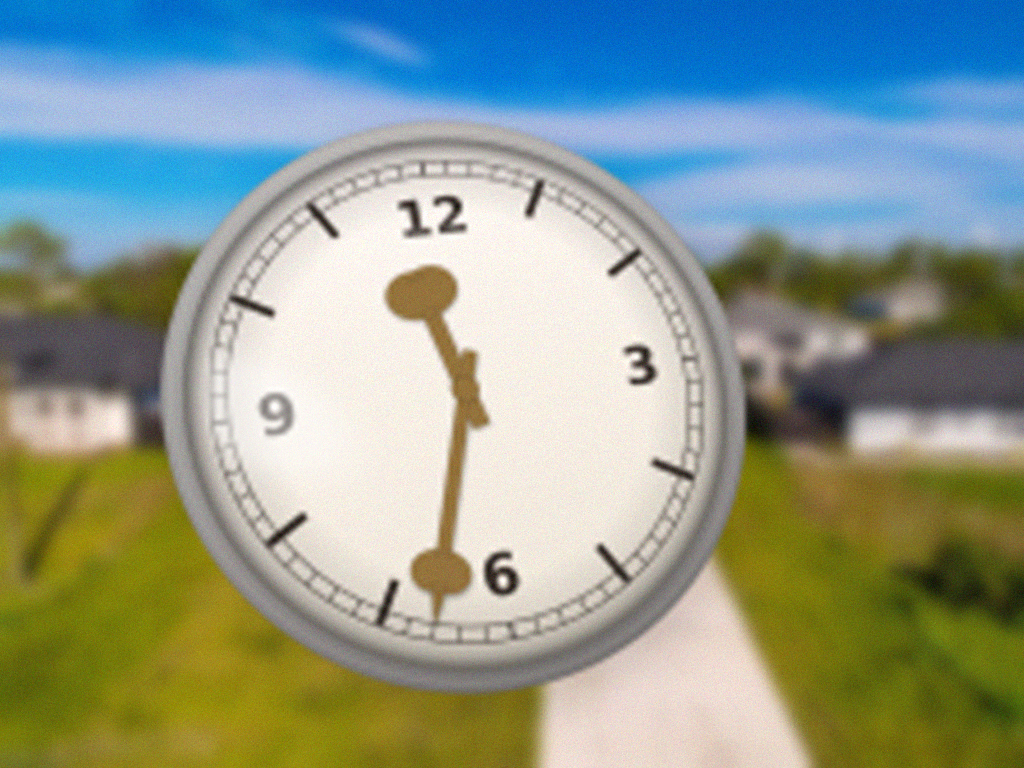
h=11 m=33
